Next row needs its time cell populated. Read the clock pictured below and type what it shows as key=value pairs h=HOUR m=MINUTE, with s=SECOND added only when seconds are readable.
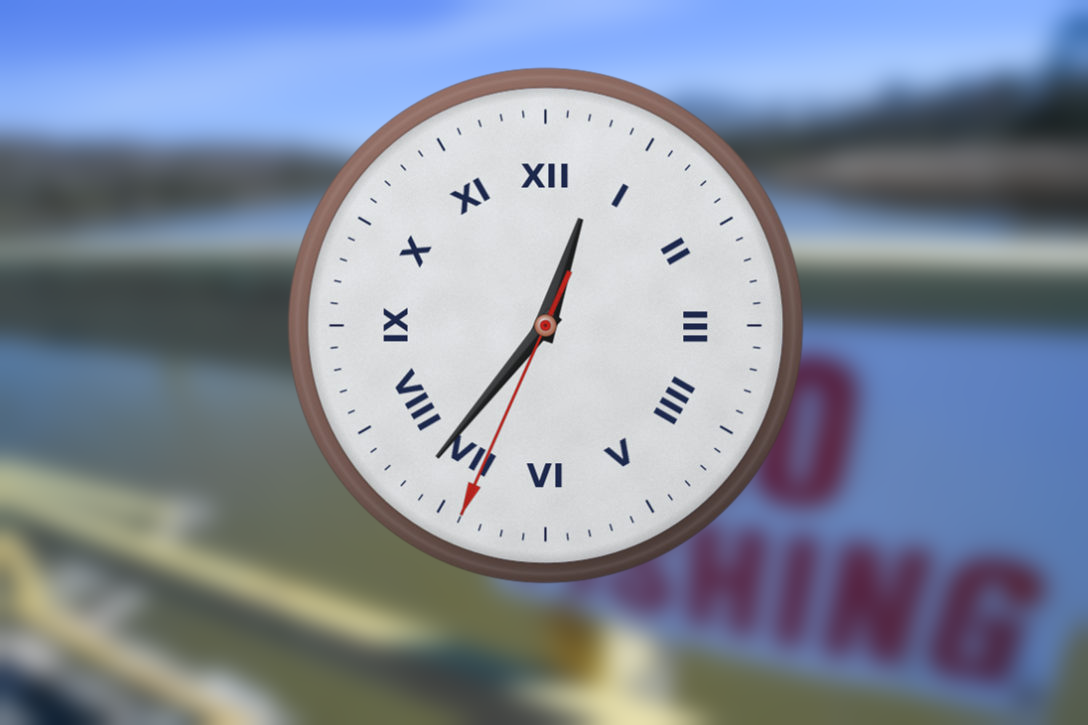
h=12 m=36 s=34
